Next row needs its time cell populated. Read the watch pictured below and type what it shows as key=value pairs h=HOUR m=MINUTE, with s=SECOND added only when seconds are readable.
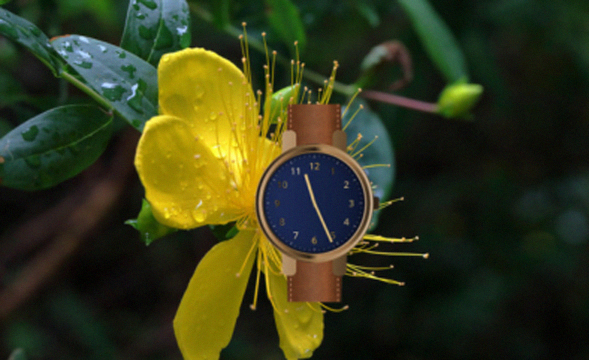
h=11 m=26
